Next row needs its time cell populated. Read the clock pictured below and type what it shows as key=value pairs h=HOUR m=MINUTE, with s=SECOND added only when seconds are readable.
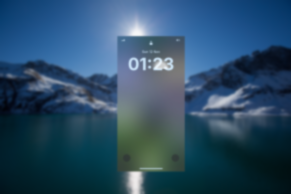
h=1 m=23
